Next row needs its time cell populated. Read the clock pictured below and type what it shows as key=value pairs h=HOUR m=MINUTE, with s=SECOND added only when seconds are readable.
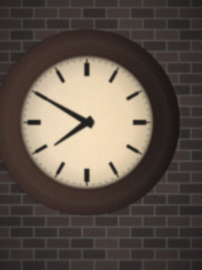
h=7 m=50
